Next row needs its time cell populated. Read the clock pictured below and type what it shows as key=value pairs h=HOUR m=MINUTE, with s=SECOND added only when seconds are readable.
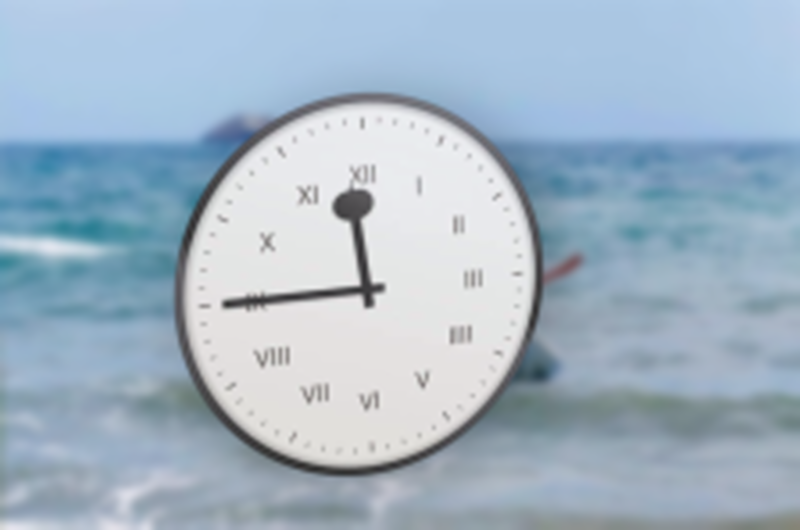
h=11 m=45
